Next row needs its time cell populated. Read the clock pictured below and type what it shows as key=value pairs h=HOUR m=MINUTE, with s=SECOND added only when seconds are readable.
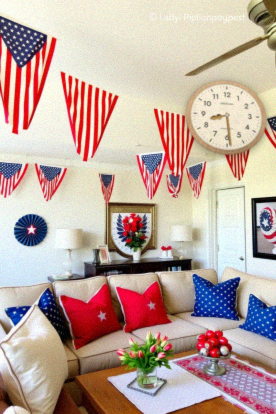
h=8 m=29
